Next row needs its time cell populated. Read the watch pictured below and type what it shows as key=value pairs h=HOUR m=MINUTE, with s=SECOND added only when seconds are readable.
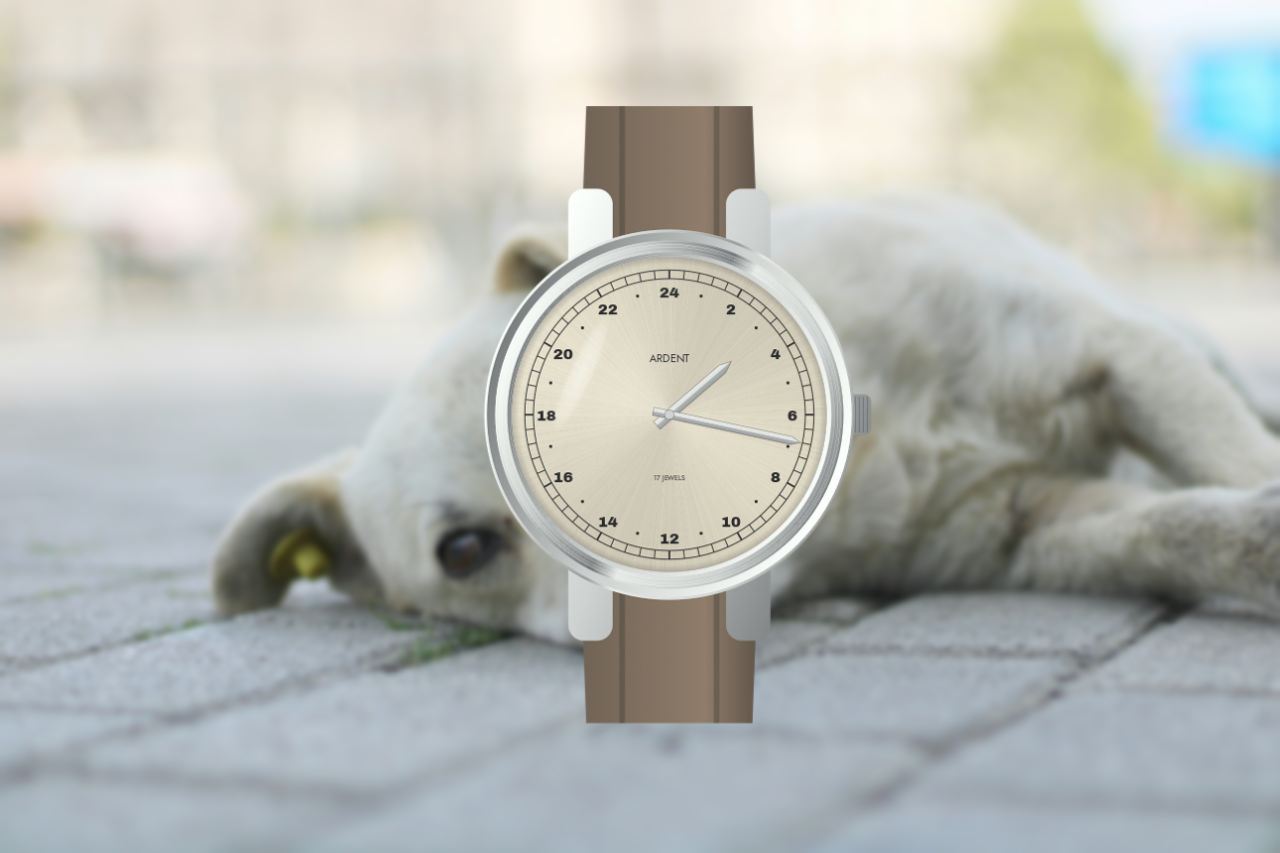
h=3 m=17
